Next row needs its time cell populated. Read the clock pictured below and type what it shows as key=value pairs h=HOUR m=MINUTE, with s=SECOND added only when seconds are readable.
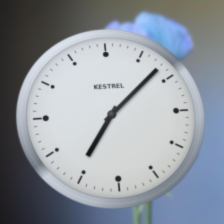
h=7 m=8
